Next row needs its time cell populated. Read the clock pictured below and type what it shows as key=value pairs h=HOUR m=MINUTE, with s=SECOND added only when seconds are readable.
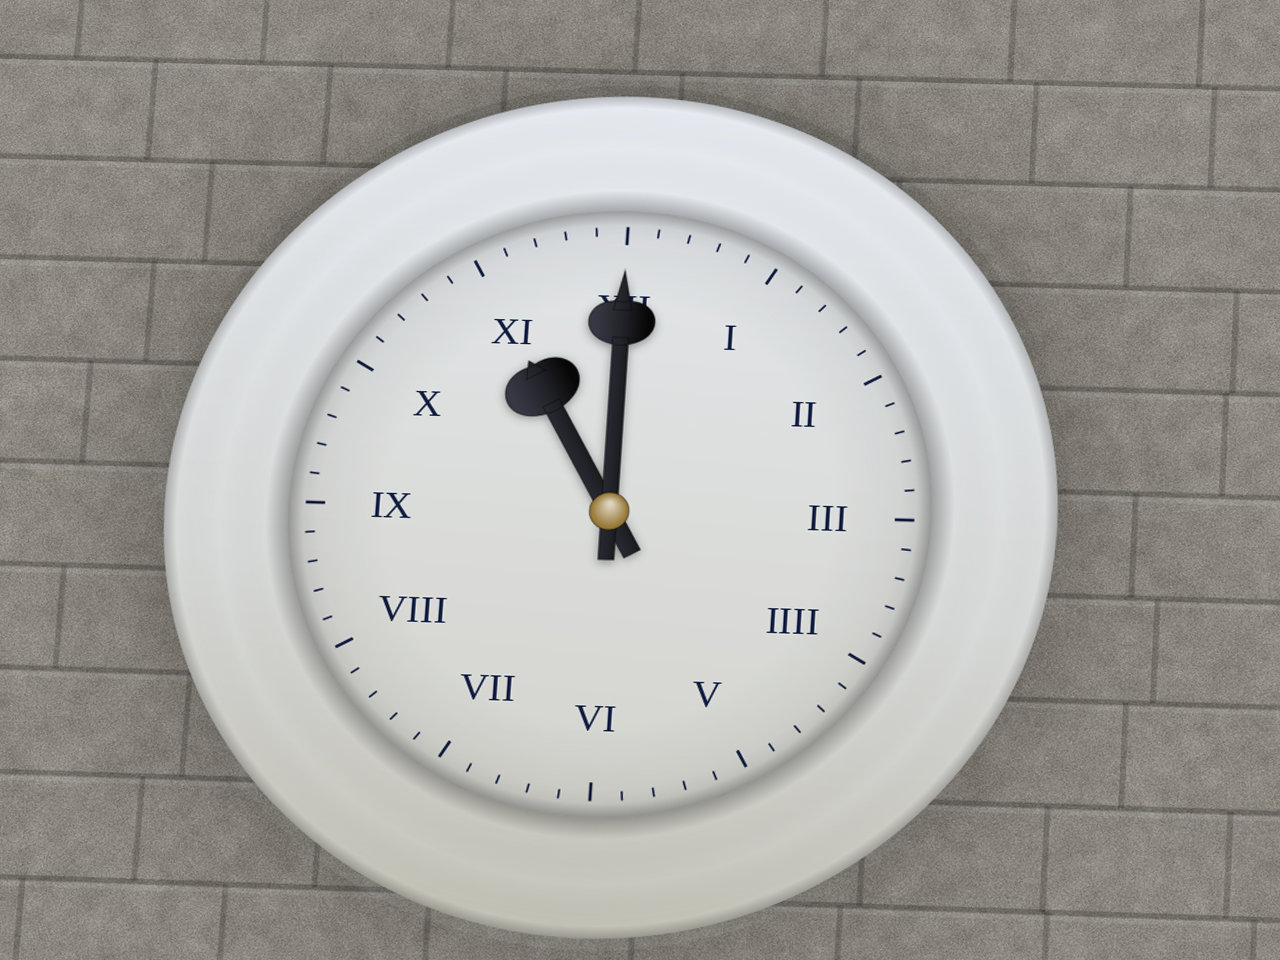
h=11 m=0
